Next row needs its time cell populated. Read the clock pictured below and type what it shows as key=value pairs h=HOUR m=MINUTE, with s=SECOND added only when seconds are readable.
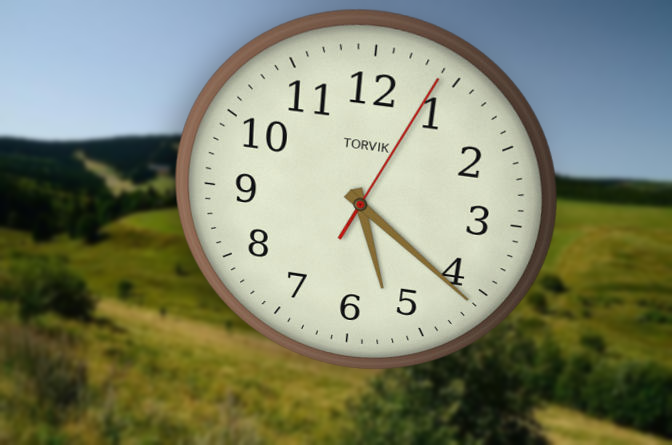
h=5 m=21 s=4
